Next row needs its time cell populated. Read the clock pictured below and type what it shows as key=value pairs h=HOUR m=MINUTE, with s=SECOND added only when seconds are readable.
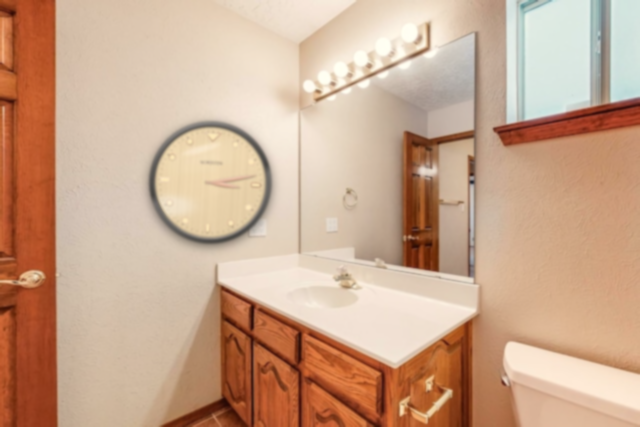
h=3 m=13
